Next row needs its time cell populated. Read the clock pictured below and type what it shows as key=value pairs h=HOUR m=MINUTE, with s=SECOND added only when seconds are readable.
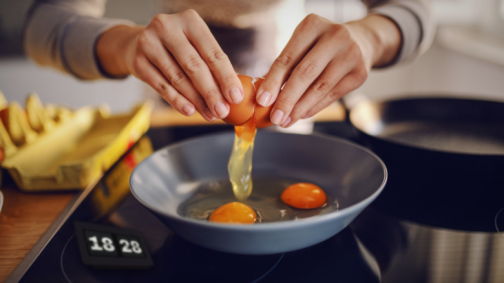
h=18 m=28
